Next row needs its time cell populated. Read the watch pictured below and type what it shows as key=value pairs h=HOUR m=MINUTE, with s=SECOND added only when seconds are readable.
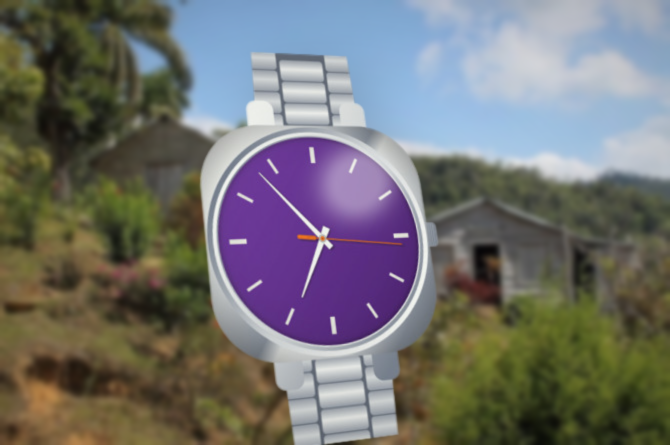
h=6 m=53 s=16
